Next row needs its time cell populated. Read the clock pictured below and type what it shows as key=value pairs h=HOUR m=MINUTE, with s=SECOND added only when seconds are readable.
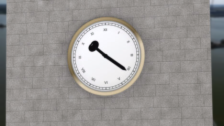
h=10 m=21
